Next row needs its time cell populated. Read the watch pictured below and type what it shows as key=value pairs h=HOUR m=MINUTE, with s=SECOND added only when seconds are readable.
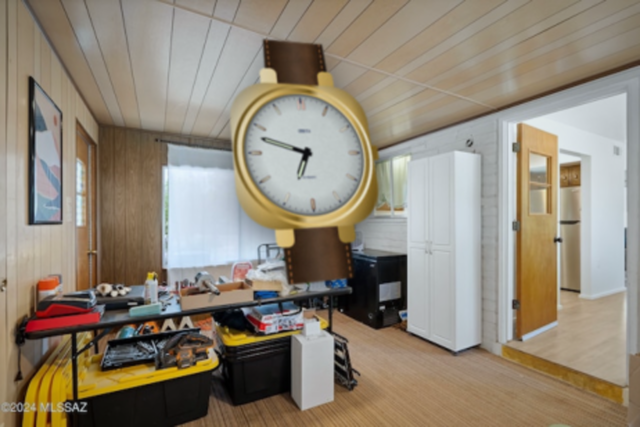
h=6 m=48
